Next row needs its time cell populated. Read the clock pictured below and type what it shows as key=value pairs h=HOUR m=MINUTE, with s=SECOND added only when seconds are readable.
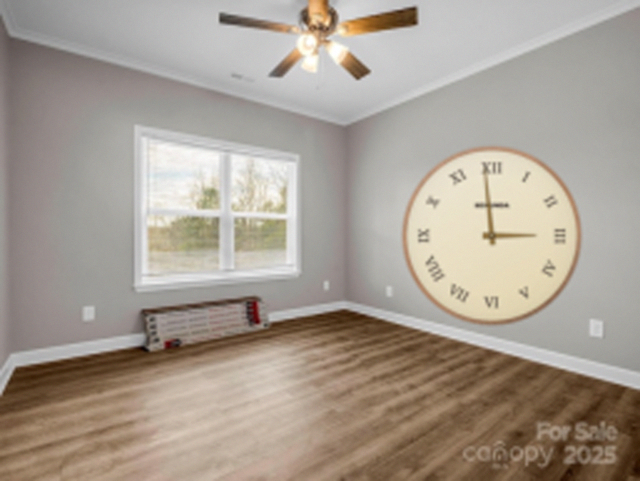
h=2 m=59
